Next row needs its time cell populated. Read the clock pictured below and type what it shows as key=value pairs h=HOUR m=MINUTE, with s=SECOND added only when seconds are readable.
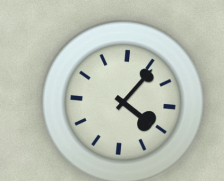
h=4 m=6
